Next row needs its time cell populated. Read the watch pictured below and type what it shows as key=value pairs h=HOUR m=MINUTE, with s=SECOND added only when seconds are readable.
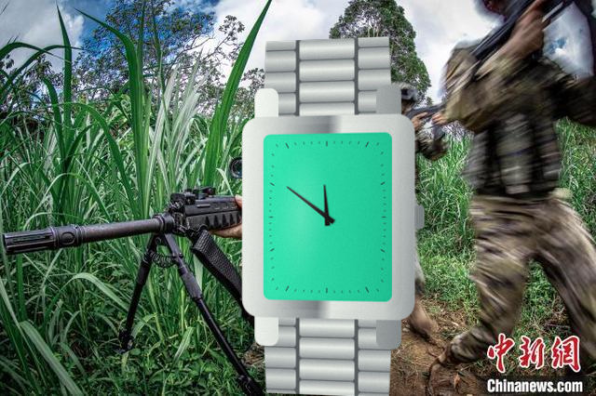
h=11 m=51
